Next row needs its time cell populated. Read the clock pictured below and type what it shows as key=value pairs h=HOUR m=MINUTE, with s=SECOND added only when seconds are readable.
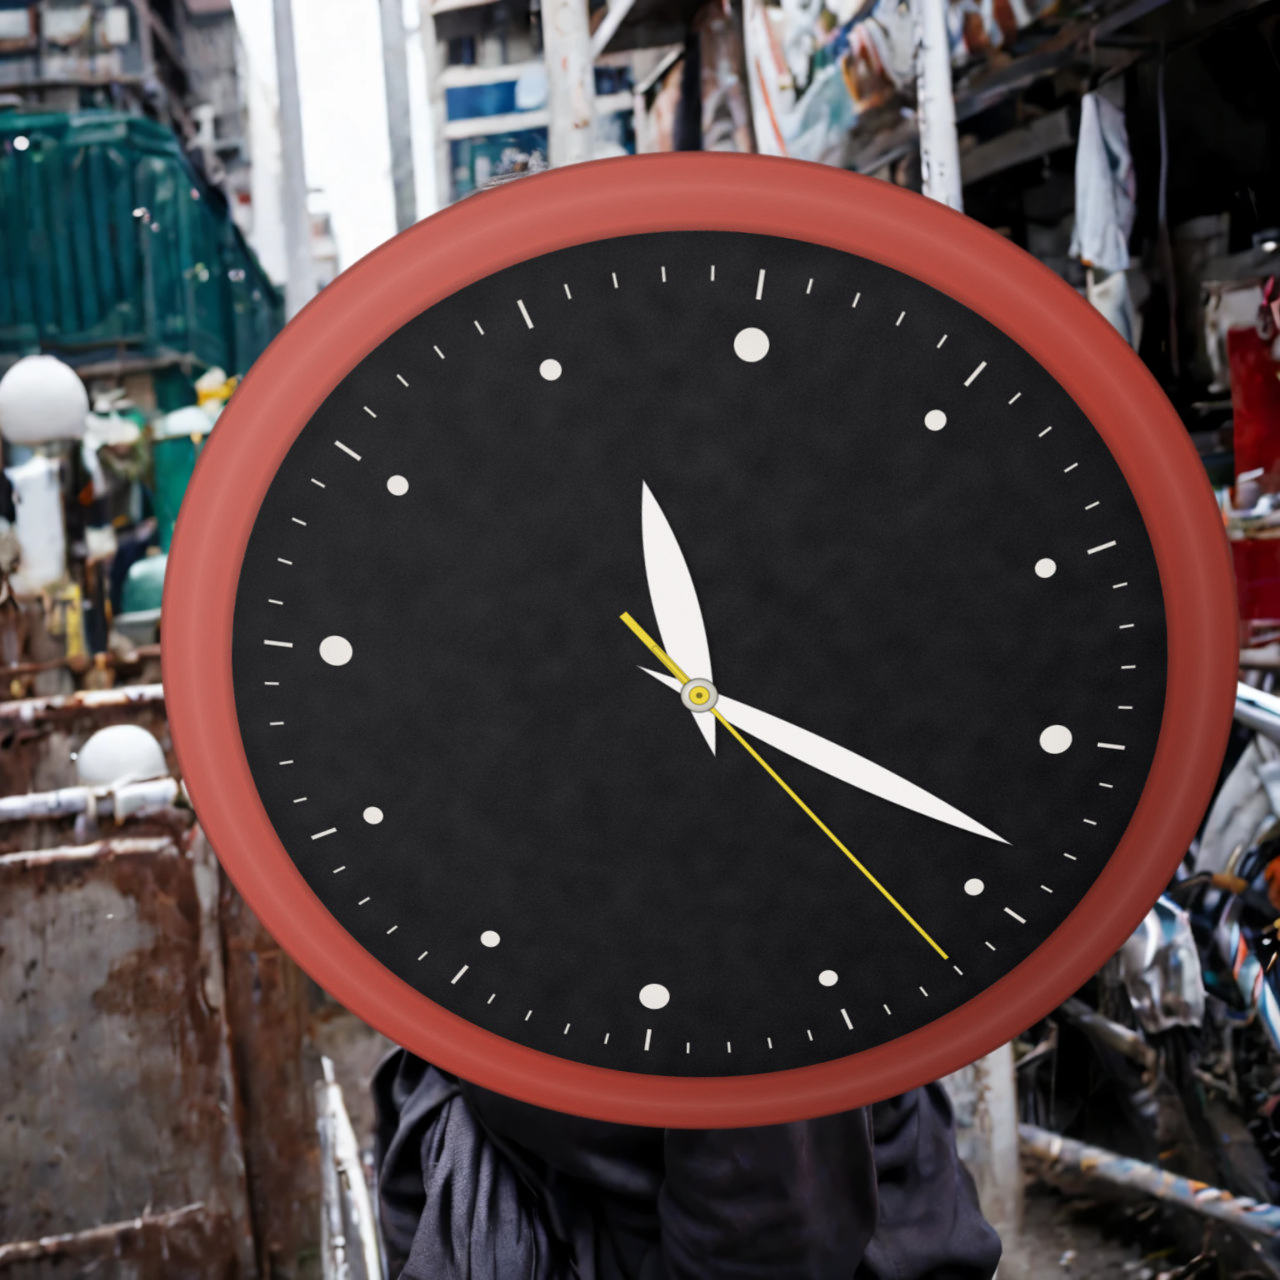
h=11 m=18 s=22
